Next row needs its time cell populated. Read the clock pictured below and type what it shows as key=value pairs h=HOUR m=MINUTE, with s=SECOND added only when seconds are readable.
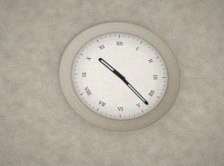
h=10 m=23
